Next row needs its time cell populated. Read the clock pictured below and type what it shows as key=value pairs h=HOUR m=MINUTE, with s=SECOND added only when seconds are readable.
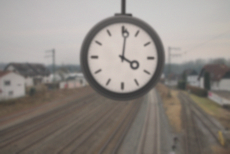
h=4 m=1
